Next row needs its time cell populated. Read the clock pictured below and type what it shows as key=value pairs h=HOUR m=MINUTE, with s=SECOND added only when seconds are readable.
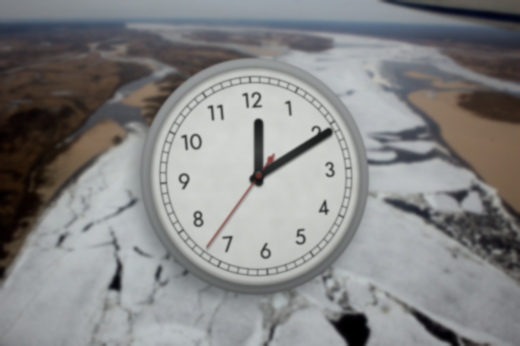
h=12 m=10 s=37
